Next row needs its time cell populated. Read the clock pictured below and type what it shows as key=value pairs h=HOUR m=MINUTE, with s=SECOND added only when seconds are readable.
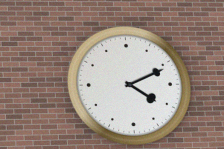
h=4 m=11
